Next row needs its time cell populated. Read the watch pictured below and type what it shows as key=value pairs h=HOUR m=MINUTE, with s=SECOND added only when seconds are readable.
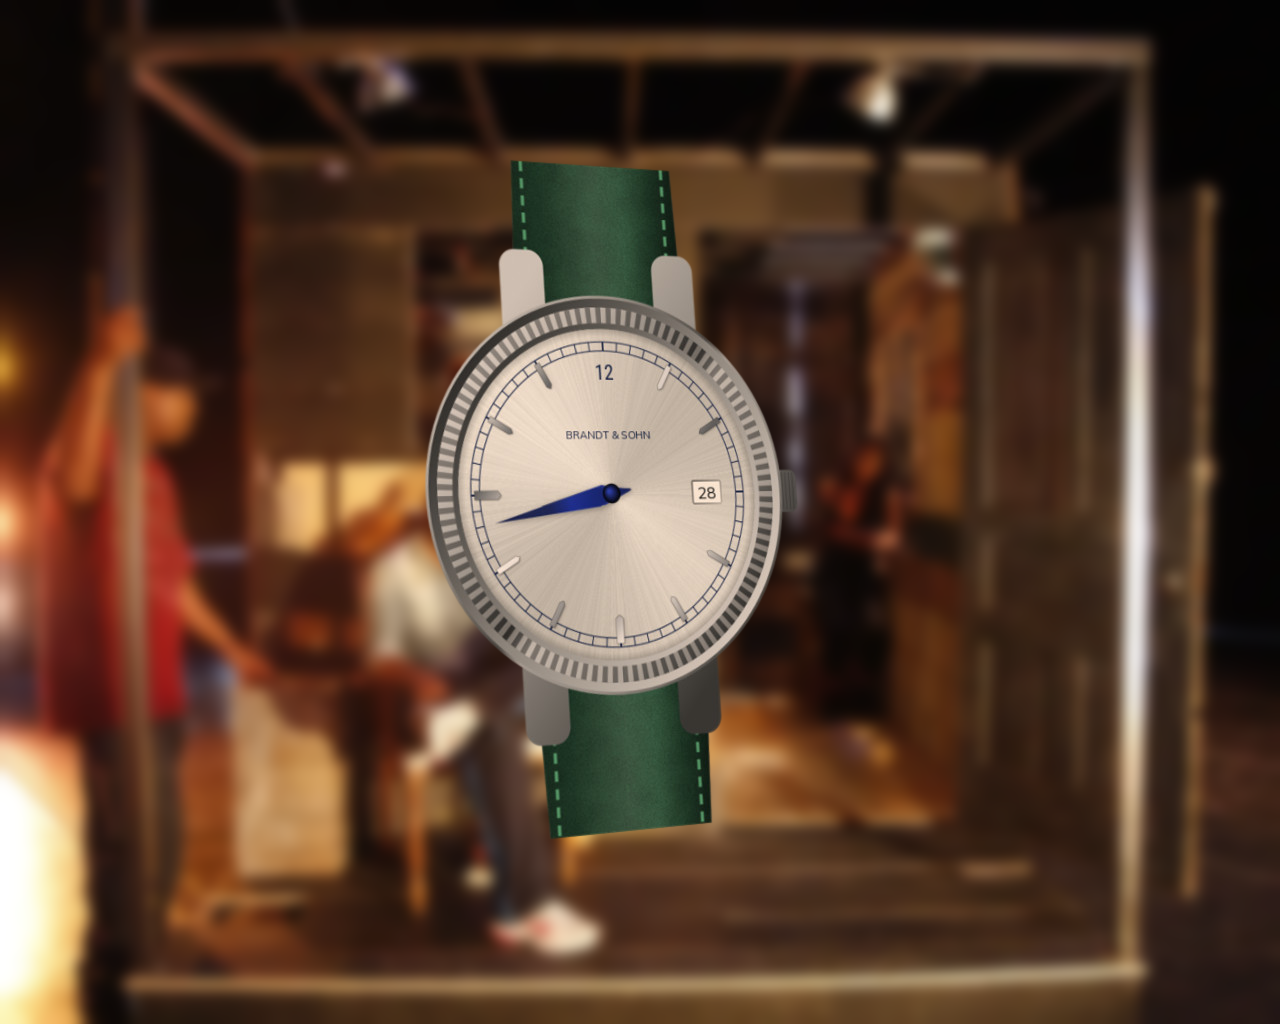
h=8 m=43
